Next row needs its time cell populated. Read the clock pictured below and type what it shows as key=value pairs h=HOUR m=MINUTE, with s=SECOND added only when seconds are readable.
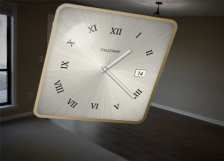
h=1 m=21
